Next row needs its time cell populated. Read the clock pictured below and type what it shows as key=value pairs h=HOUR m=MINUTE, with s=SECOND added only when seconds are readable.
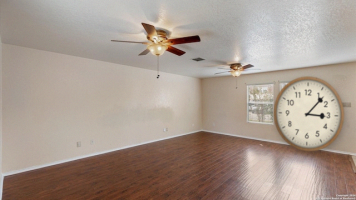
h=3 m=7
